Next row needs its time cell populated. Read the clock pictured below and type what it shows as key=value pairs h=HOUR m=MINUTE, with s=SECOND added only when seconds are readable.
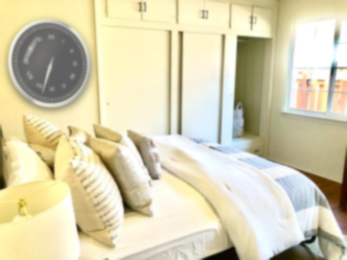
h=6 m=33
